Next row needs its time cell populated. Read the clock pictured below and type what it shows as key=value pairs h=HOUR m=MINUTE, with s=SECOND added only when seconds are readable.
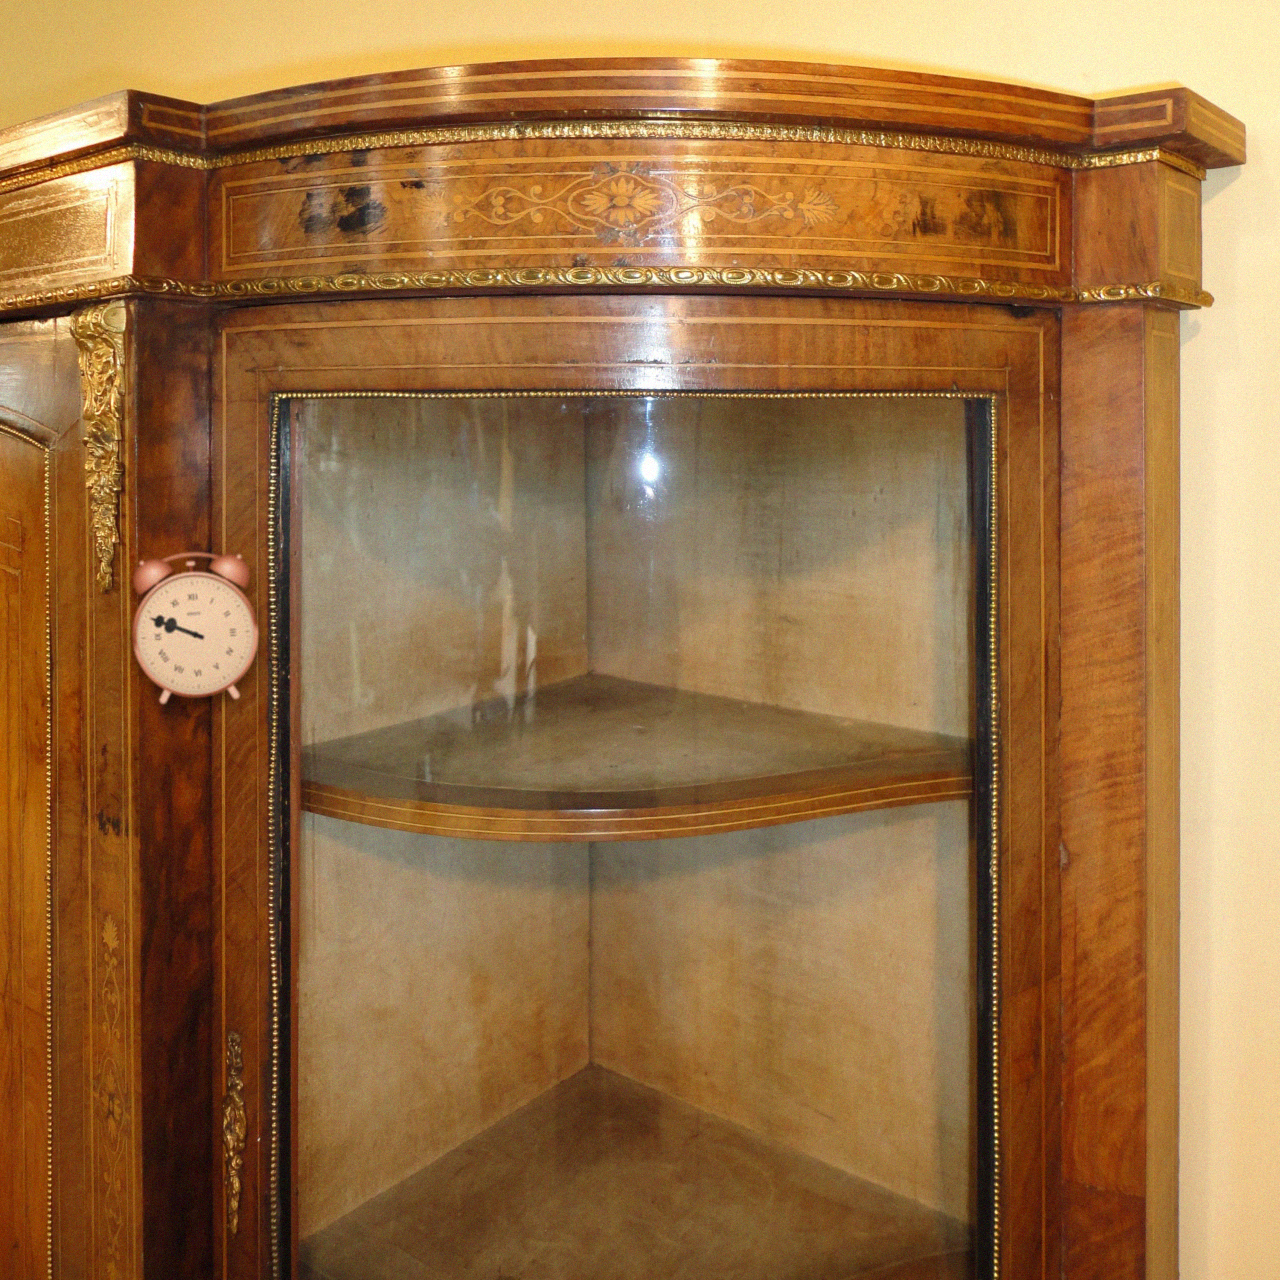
h=9 m=49
